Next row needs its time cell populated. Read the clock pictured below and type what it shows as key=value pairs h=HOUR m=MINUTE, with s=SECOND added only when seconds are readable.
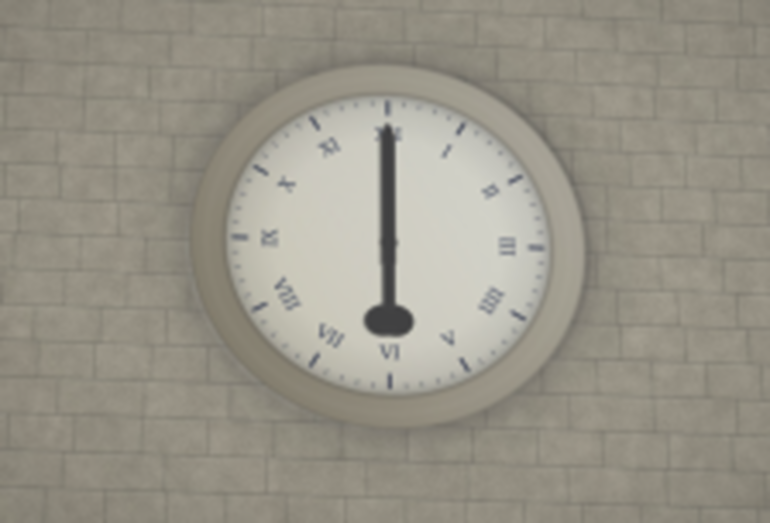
h=6 m=0
